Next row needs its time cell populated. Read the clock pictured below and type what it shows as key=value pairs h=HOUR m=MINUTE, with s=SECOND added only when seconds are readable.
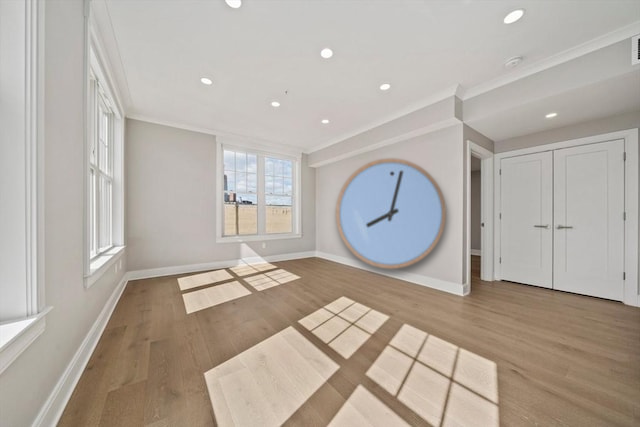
h=8 m=2
